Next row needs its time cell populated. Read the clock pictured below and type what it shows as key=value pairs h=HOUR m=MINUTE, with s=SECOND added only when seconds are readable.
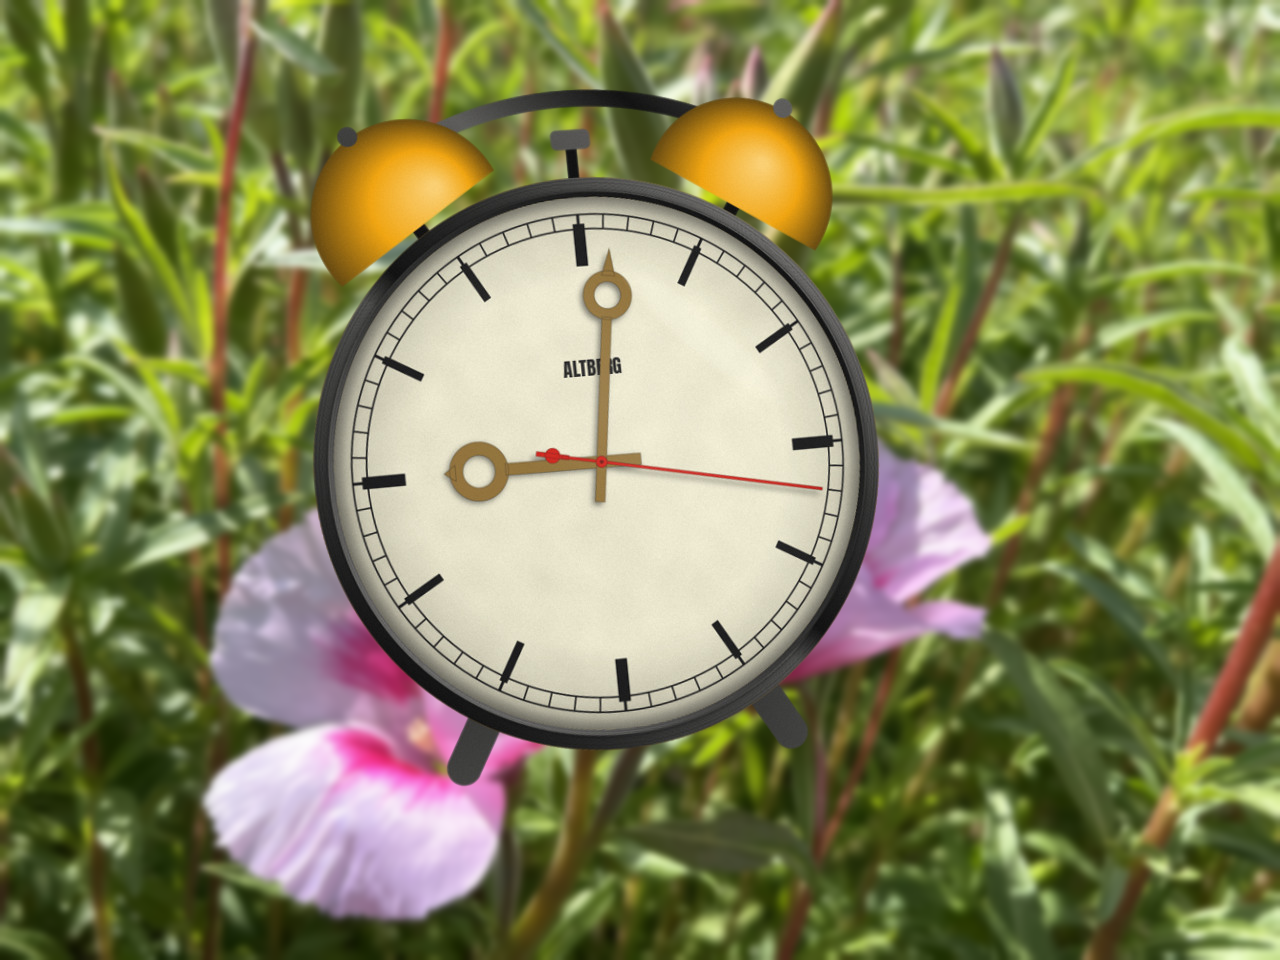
h=9 m=1 s=17
